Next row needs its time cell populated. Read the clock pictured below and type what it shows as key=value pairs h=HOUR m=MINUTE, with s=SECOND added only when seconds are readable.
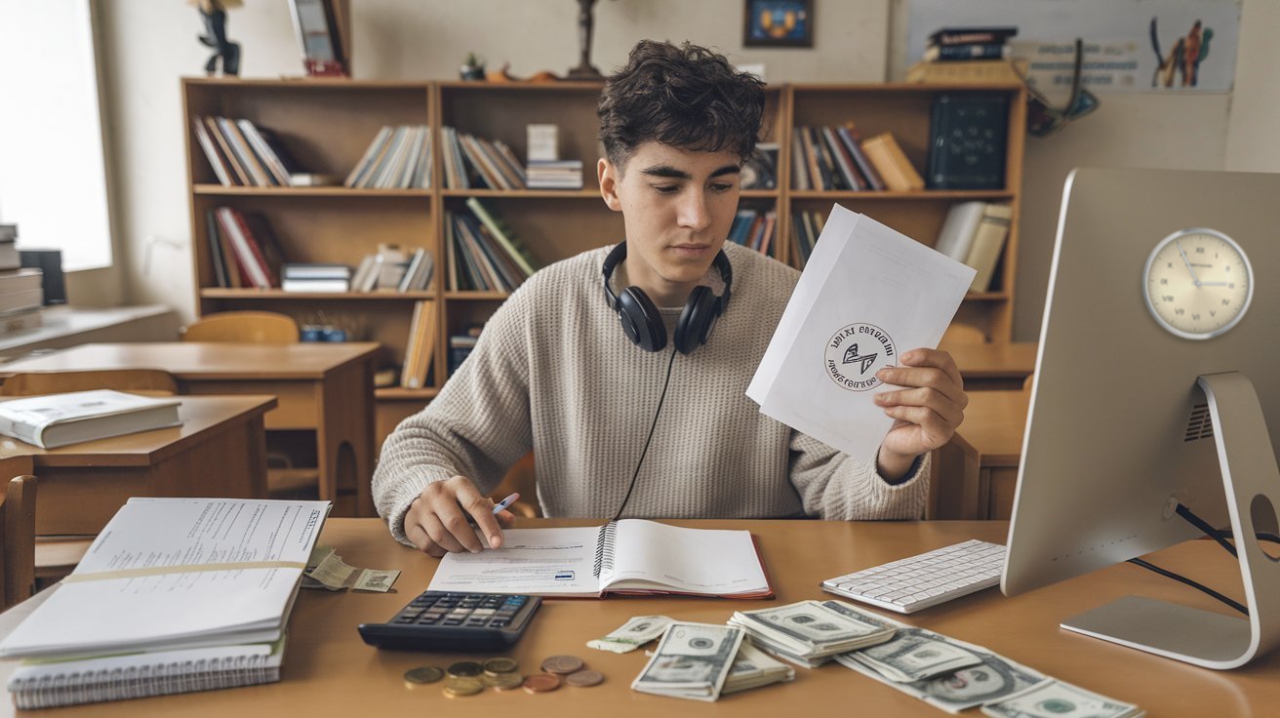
h=2 m=55
